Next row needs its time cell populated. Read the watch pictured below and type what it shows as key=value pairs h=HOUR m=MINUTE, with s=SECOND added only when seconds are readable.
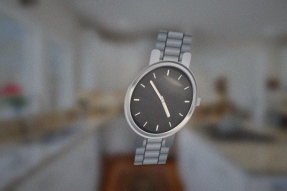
h=4 m=53
